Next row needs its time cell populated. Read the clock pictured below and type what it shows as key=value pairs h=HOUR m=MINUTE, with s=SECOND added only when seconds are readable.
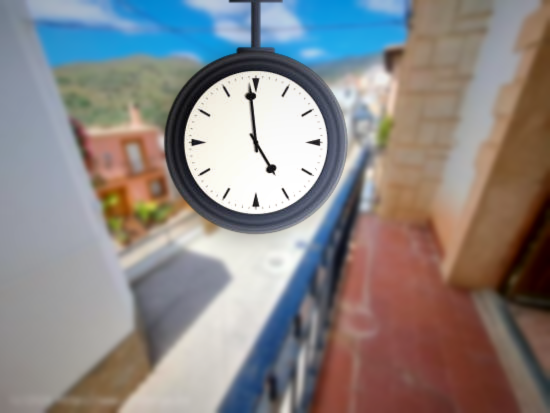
h=4 m=59
